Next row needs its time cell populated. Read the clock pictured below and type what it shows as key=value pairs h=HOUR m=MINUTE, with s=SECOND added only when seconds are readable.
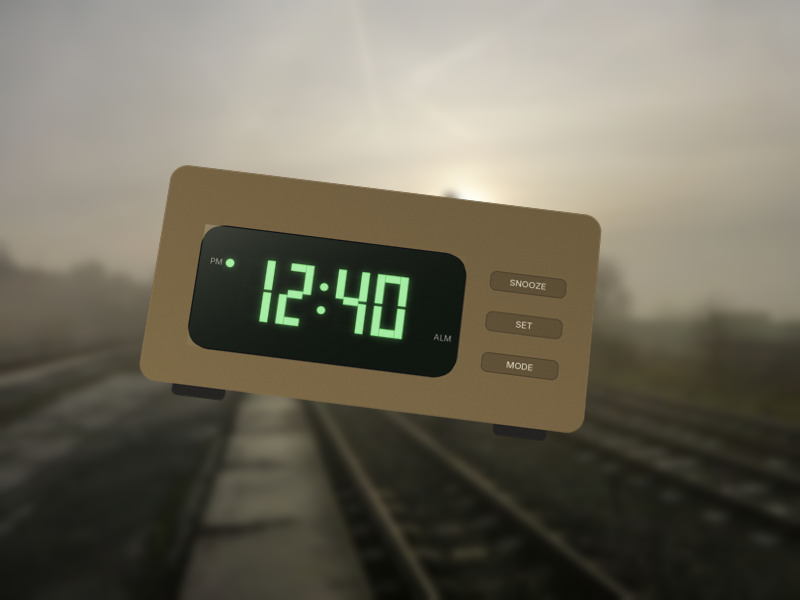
h=12 m=40
